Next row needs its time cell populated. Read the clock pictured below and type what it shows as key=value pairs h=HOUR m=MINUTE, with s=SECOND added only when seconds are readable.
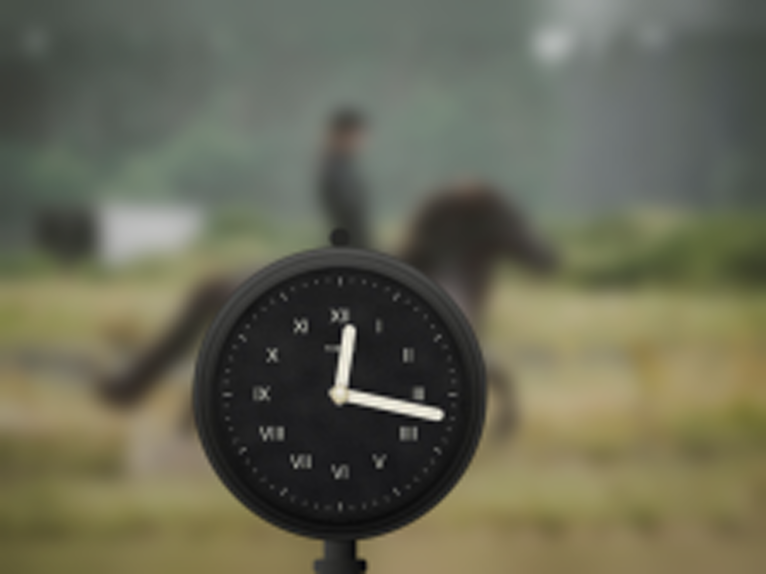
h=12 m=17
